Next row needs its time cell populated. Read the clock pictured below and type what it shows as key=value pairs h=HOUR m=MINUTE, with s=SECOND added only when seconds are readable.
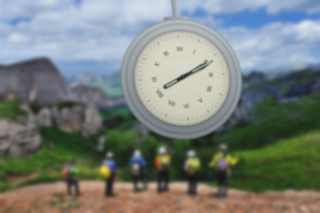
h=8 m=11
